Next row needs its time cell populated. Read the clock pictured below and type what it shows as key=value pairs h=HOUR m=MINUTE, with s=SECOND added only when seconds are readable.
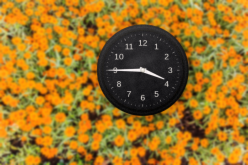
h=3 m=45
